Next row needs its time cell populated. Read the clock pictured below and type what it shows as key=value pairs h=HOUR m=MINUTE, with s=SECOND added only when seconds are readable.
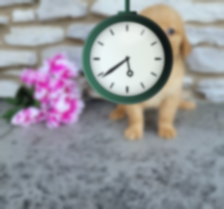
h=5 m=39
